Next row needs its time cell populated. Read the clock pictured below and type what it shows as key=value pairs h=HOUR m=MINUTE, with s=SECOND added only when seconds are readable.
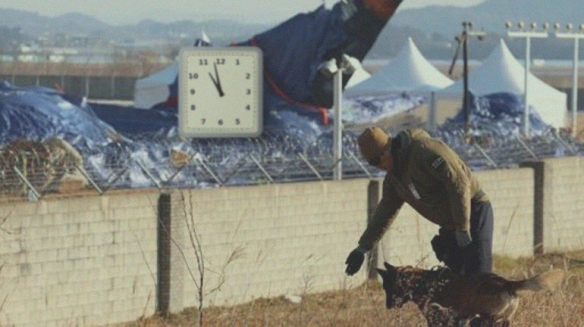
h=10 m=58
